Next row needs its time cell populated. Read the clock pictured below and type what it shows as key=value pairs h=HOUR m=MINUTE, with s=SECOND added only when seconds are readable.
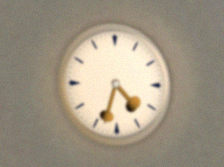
h=4 m=33
